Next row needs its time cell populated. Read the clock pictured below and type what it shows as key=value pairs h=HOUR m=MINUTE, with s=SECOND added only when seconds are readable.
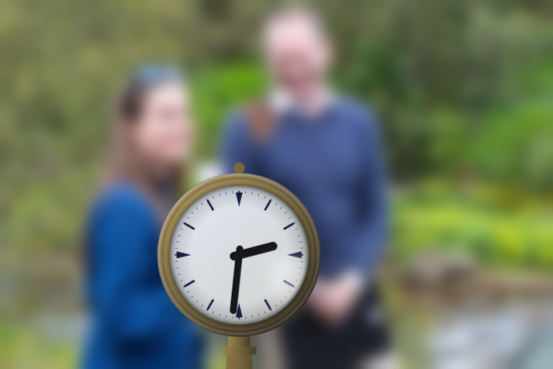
h=2 m=31
